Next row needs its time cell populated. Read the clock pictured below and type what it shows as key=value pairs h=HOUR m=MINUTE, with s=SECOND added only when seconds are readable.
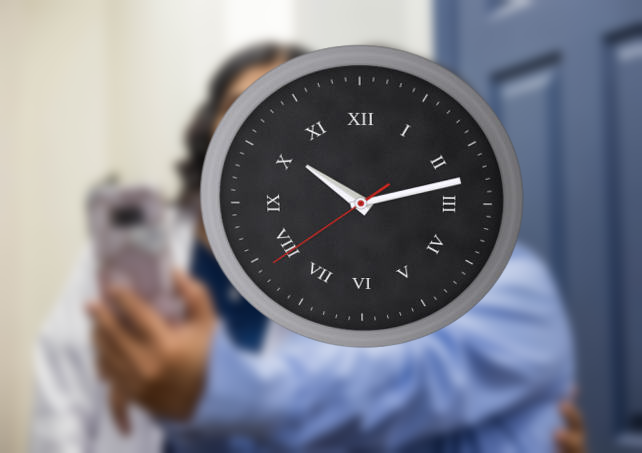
h=10 m=12 s=39
